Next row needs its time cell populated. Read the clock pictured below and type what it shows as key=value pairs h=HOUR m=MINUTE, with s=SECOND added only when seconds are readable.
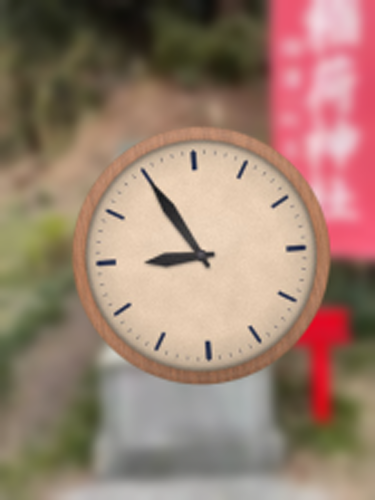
h=8 m=55
